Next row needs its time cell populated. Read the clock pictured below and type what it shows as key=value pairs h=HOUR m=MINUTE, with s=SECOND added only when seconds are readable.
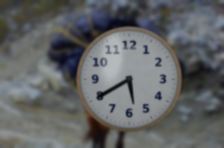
h=5 m=40
